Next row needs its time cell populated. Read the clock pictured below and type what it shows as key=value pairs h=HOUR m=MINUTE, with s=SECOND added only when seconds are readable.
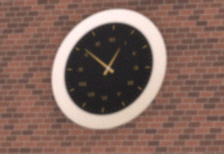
h=12 m=51
